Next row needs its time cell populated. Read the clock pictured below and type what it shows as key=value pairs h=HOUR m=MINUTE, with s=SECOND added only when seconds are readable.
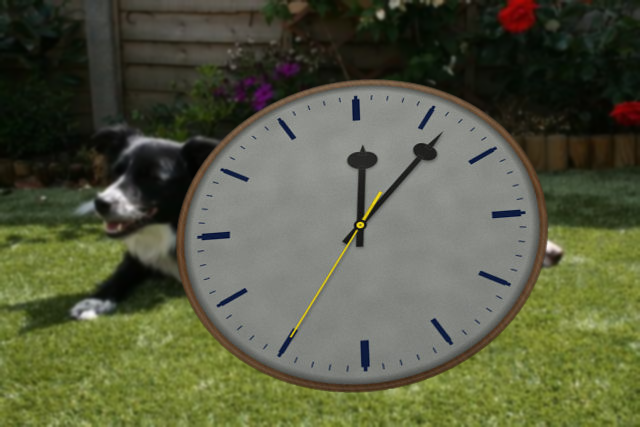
h=12 m=6 s=35
